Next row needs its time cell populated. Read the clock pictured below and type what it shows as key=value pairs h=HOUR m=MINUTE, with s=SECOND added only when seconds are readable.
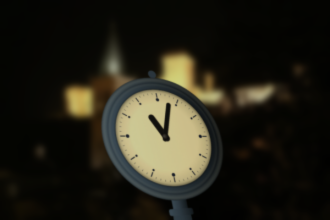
h=11 m=3
